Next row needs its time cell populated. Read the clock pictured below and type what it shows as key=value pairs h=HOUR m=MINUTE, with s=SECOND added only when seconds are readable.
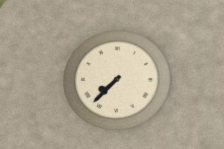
h=7 m=37
